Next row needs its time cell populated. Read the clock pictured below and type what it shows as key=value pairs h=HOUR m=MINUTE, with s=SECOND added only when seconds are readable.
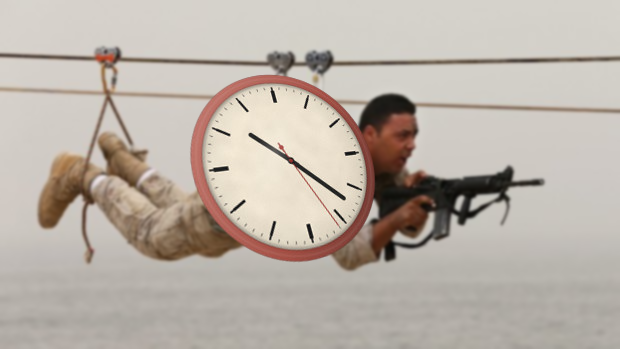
h=10 m=22 s=26
